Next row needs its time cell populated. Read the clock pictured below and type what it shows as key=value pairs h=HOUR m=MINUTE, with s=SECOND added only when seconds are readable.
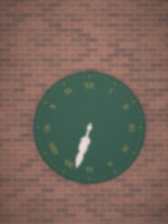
h=6 m=33
